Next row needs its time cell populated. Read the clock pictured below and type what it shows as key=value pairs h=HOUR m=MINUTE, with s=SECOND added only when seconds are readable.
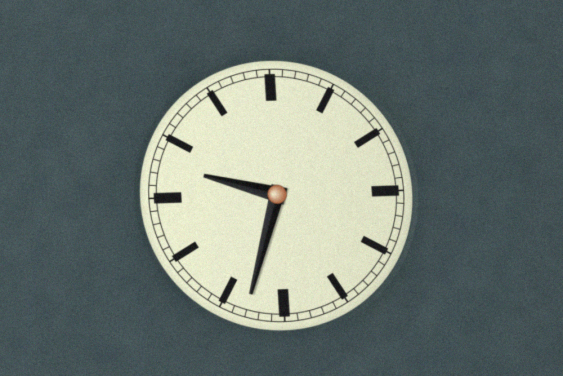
h=9 m=33
